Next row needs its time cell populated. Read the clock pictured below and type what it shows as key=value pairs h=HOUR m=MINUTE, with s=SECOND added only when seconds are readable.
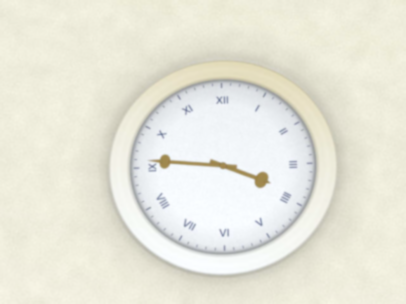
h=3 m=46
